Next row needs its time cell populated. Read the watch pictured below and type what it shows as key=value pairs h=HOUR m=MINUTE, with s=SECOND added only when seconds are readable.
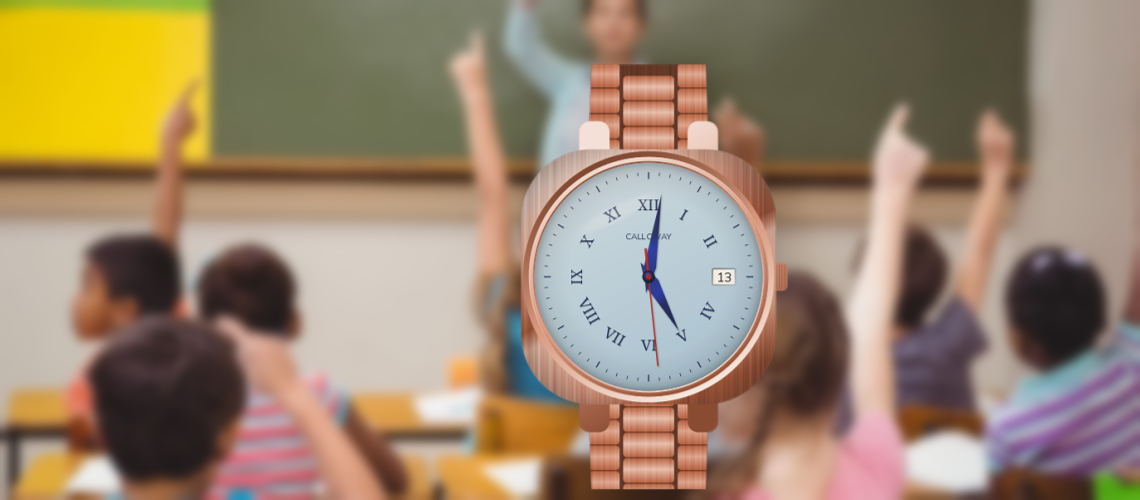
h=5 m=1 s=29
